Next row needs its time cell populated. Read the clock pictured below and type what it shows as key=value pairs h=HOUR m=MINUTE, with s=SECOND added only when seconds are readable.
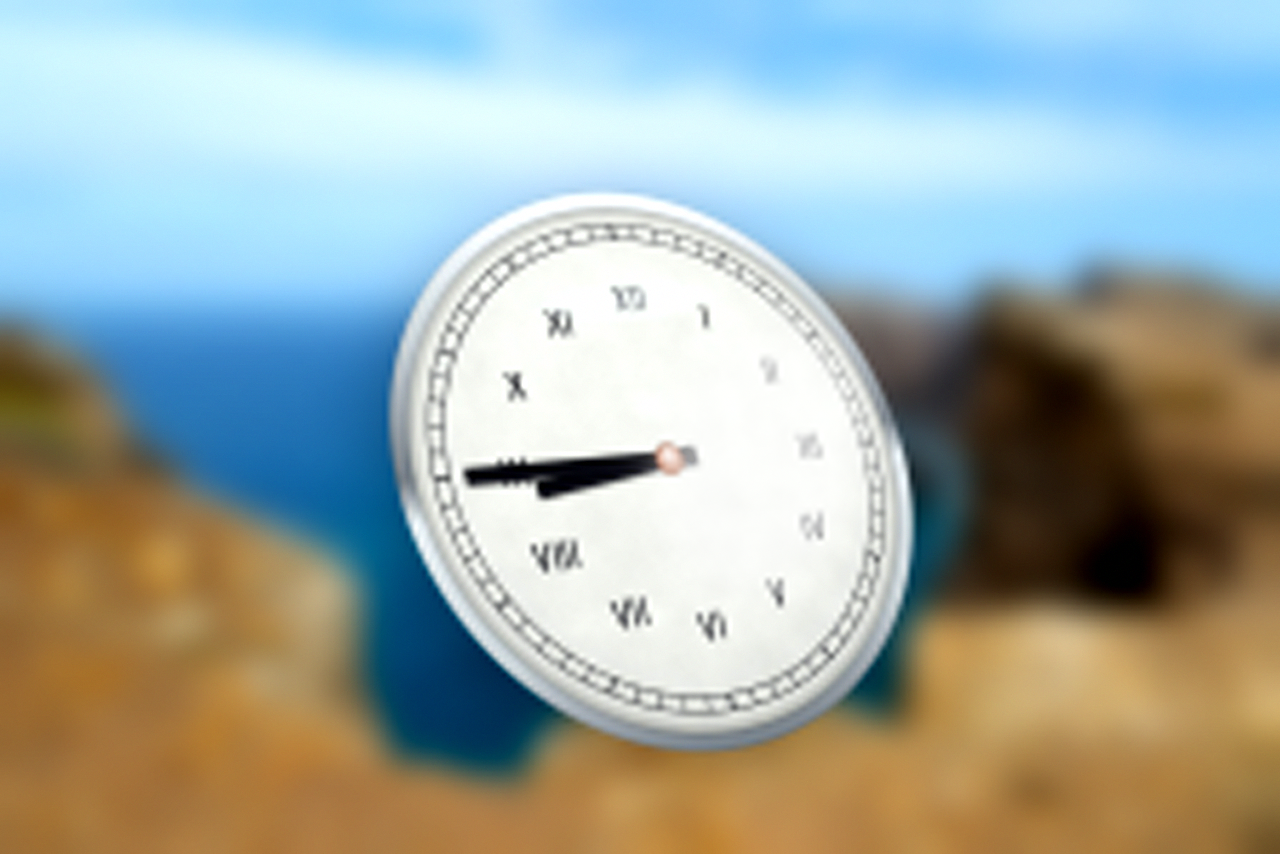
h=8 m=45
